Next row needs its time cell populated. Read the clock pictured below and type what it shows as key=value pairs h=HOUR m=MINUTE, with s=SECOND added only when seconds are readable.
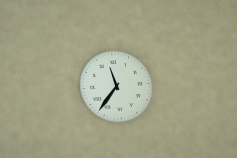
h=11 m=37
